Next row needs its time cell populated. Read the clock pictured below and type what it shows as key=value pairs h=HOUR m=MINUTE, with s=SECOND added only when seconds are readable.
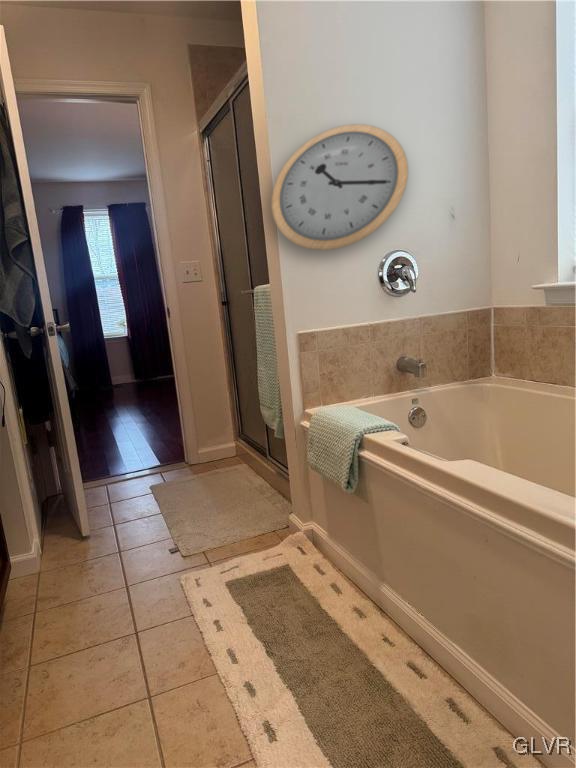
h=10 m=15
